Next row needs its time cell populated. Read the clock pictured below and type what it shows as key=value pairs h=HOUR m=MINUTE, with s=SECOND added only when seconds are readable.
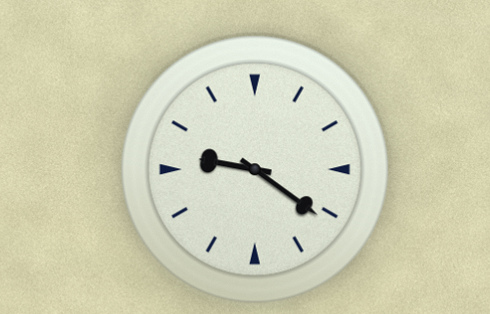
h=9 m=21
